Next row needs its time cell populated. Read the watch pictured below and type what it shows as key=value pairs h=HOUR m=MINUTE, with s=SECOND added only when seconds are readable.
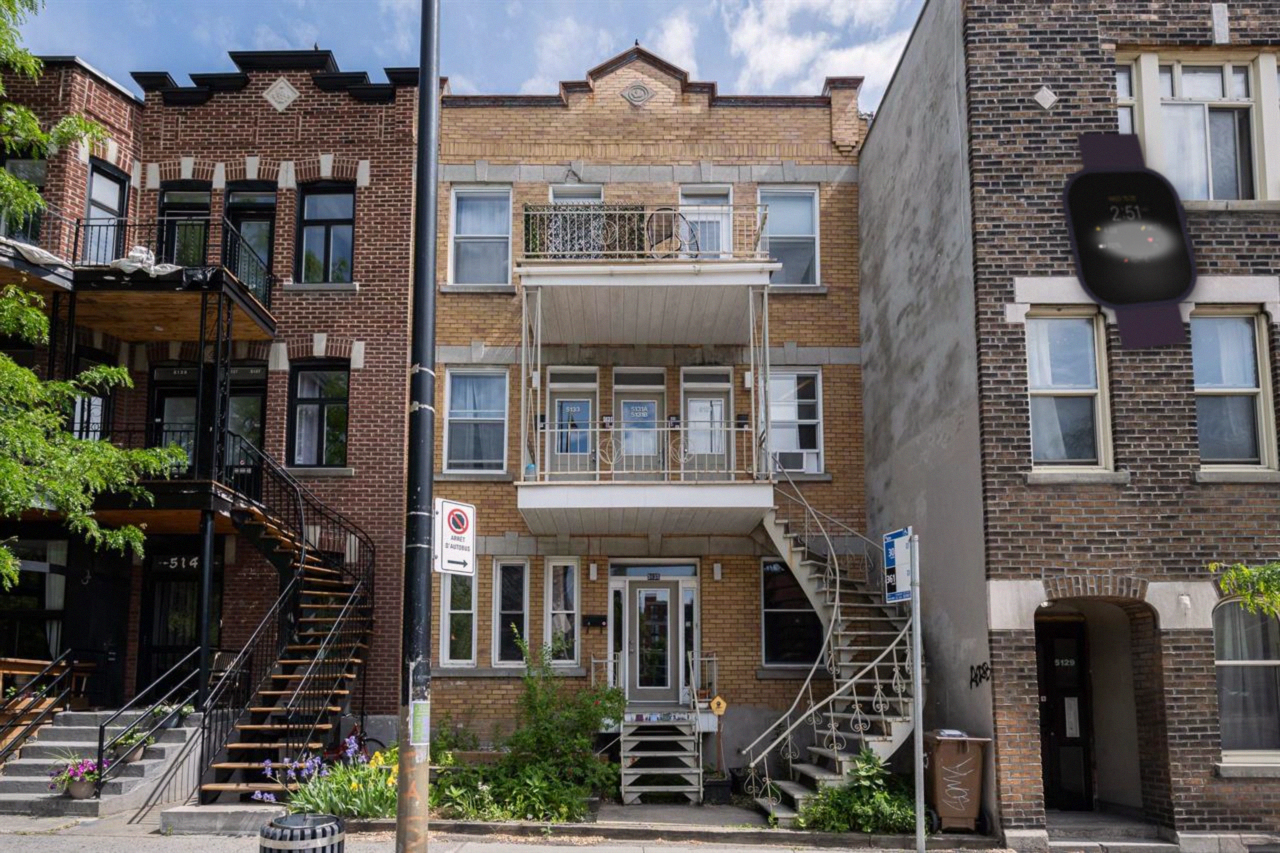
h=2 m=51
